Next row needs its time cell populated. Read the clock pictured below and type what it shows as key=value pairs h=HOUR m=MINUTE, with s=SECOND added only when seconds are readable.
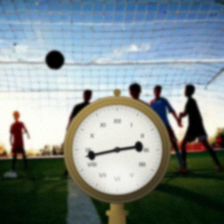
h=2 m=43
